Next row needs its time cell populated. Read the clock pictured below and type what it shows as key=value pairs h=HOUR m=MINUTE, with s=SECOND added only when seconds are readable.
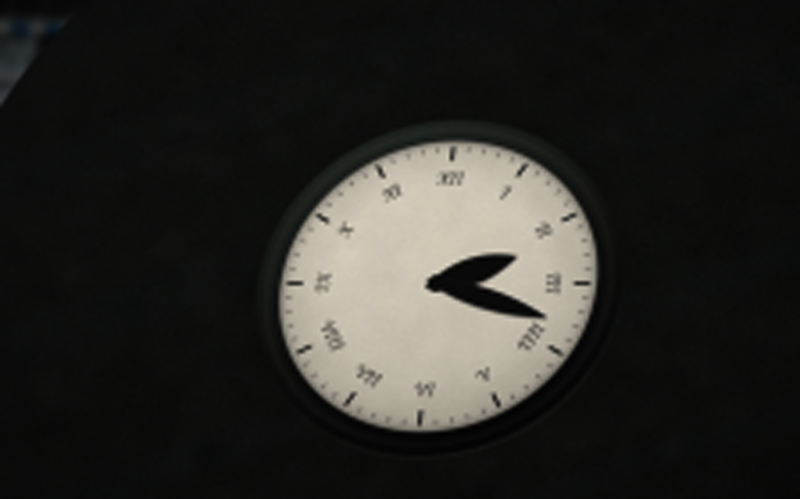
h=2 m=18
